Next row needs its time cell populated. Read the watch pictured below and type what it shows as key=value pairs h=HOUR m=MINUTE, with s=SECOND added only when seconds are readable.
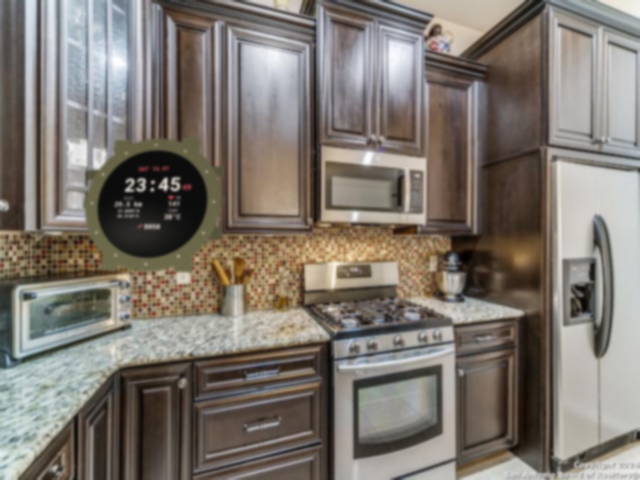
h=23 m=45
